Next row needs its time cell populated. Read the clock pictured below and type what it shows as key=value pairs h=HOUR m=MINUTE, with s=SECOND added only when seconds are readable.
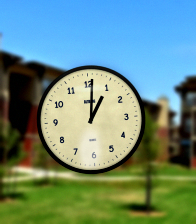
h=1 m=1
